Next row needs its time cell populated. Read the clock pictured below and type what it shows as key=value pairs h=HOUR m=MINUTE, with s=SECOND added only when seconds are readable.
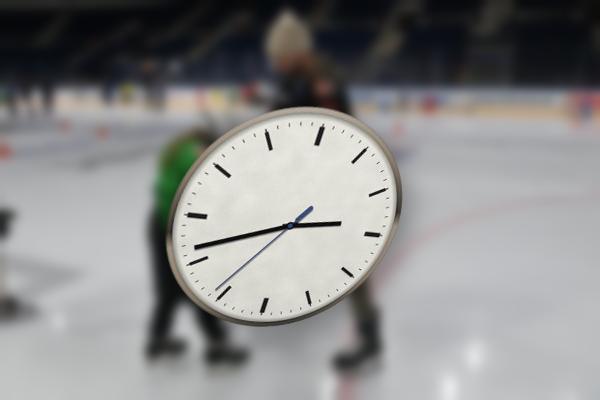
h=2 m=41 s=36
